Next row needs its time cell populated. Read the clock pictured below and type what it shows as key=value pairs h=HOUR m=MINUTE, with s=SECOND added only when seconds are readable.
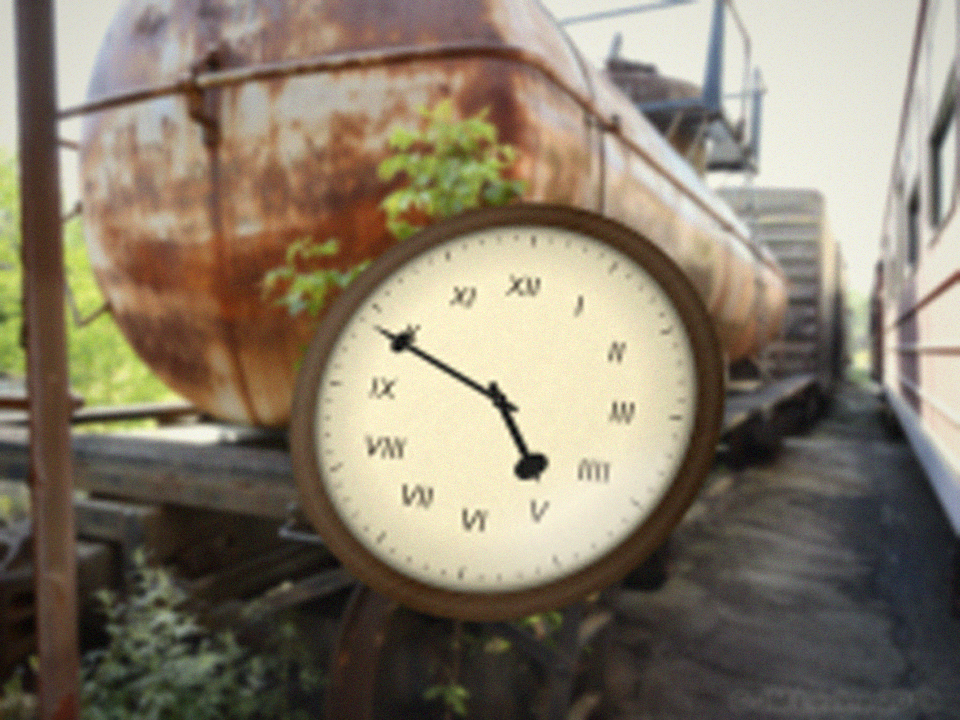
h=4 m=49
